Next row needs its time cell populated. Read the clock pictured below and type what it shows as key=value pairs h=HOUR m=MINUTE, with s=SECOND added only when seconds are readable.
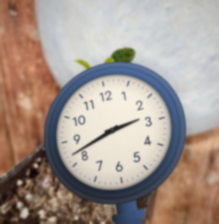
h=2 m=42
